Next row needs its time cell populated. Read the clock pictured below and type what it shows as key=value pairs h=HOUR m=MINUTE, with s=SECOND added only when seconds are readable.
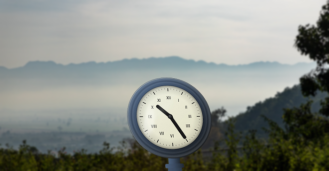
h=10 m=25
